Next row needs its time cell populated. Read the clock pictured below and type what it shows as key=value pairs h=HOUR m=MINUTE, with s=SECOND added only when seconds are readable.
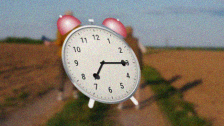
h=7 m=15
